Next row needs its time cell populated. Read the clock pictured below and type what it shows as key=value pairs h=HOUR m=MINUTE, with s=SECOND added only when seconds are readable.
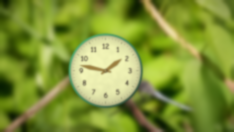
h=1 m=47
